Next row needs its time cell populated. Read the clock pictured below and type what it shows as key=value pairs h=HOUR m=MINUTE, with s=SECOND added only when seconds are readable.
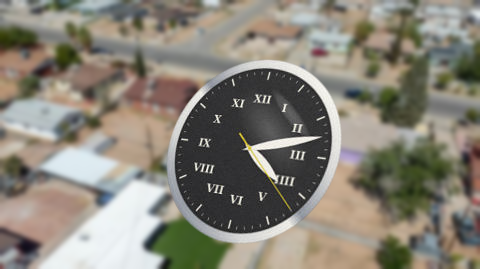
h=4 m=12 s=22
